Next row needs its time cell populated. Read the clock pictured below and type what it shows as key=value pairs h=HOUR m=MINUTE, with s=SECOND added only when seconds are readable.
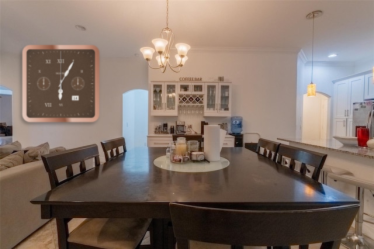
h=6 m=5
